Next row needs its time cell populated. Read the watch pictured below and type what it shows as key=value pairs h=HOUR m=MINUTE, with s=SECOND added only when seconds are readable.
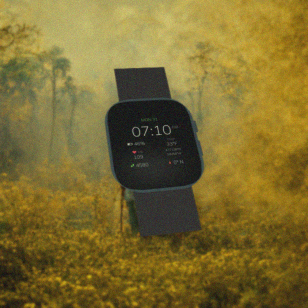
h=7 m=10
